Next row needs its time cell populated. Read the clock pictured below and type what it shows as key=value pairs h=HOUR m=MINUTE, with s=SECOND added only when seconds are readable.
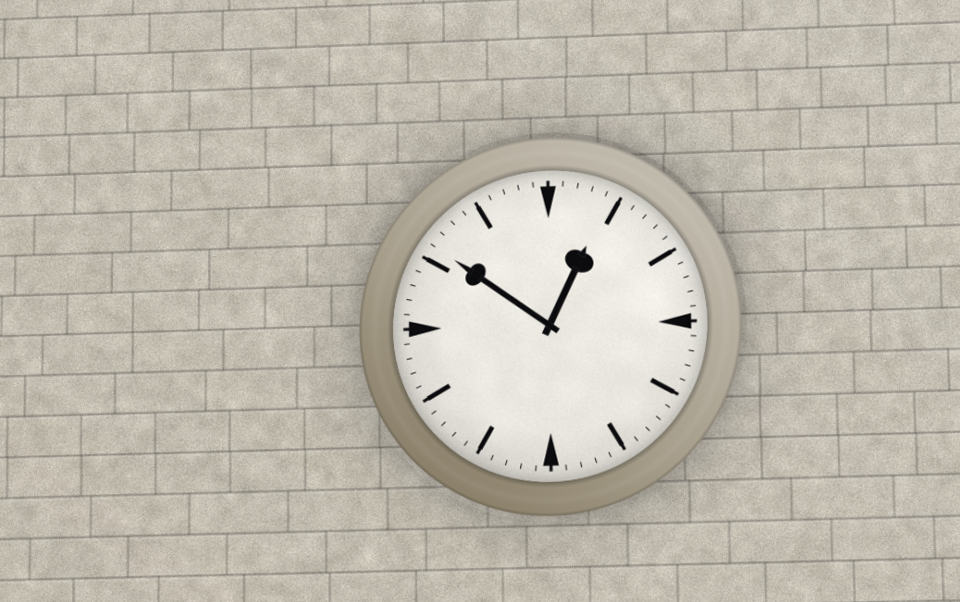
h=12 m=51
